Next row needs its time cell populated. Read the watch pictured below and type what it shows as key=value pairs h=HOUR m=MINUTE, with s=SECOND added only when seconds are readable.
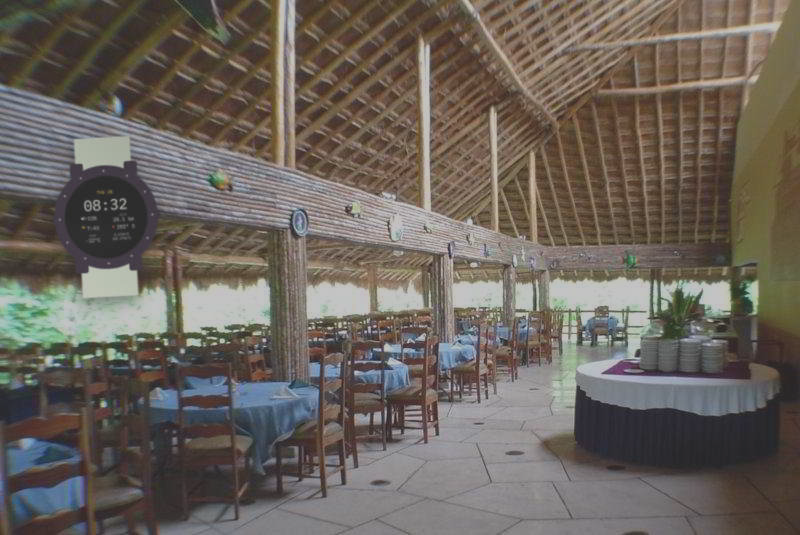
h=8 m=32
